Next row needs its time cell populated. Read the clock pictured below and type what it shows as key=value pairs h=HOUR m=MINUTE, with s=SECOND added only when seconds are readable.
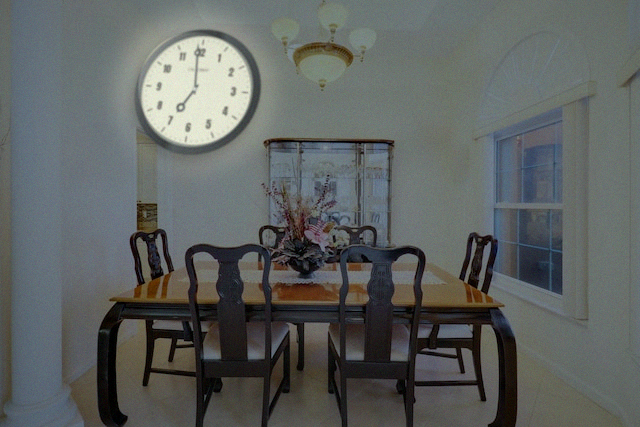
h=6 m=59
